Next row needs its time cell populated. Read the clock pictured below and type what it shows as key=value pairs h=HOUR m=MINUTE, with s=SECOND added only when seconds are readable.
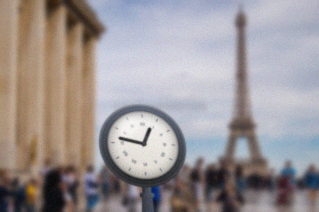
h=12 m=47
